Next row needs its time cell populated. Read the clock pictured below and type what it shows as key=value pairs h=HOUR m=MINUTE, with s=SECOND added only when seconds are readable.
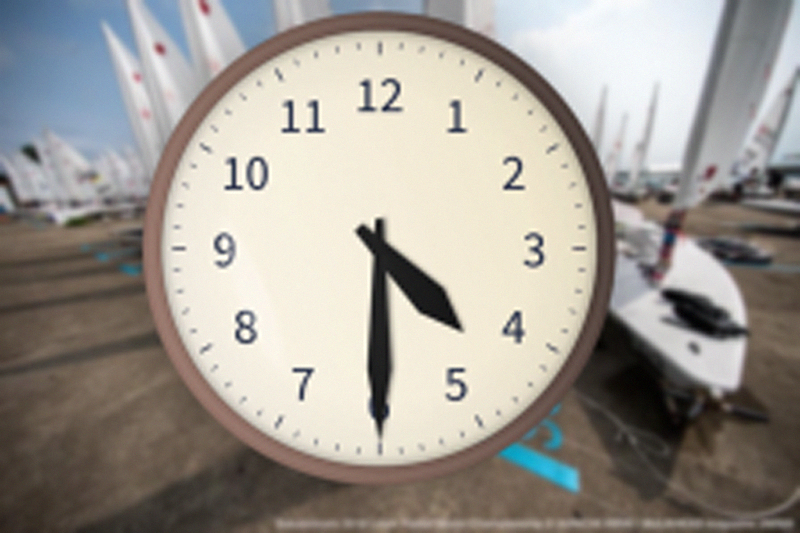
h=4 m=30
